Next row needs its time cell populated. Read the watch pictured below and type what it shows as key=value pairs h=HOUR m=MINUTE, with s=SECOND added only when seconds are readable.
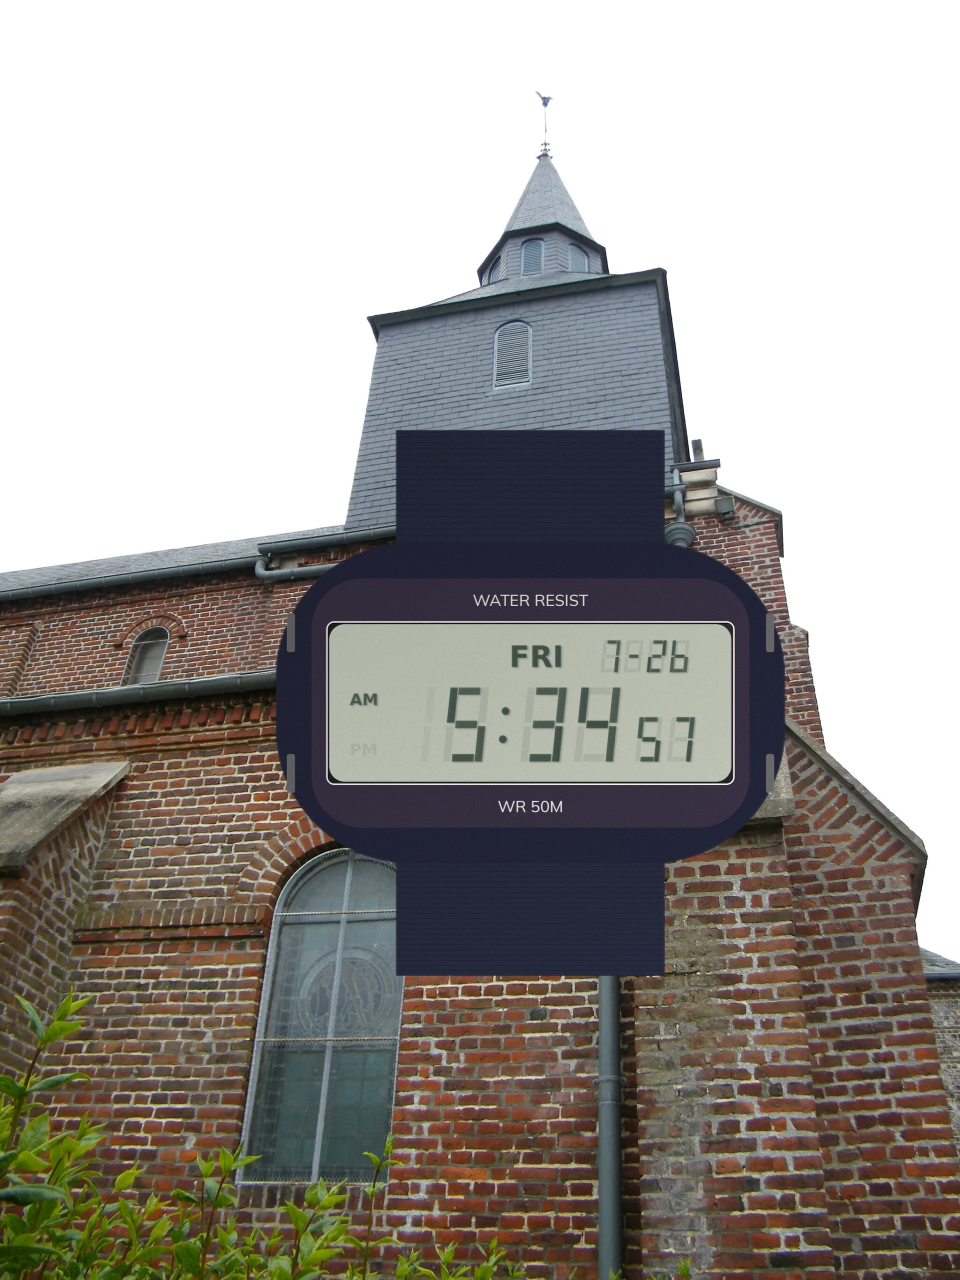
h=5 m=34 s=57
